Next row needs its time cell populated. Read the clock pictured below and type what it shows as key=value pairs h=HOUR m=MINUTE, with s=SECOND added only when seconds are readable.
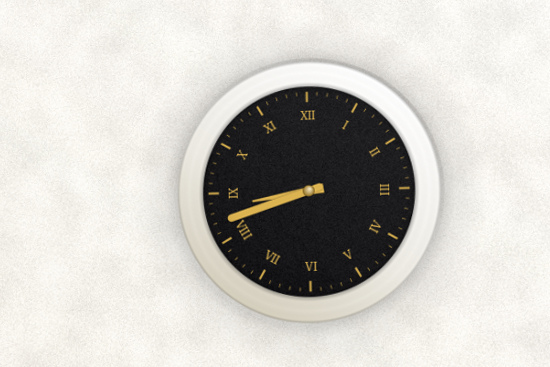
h=8 m=42
